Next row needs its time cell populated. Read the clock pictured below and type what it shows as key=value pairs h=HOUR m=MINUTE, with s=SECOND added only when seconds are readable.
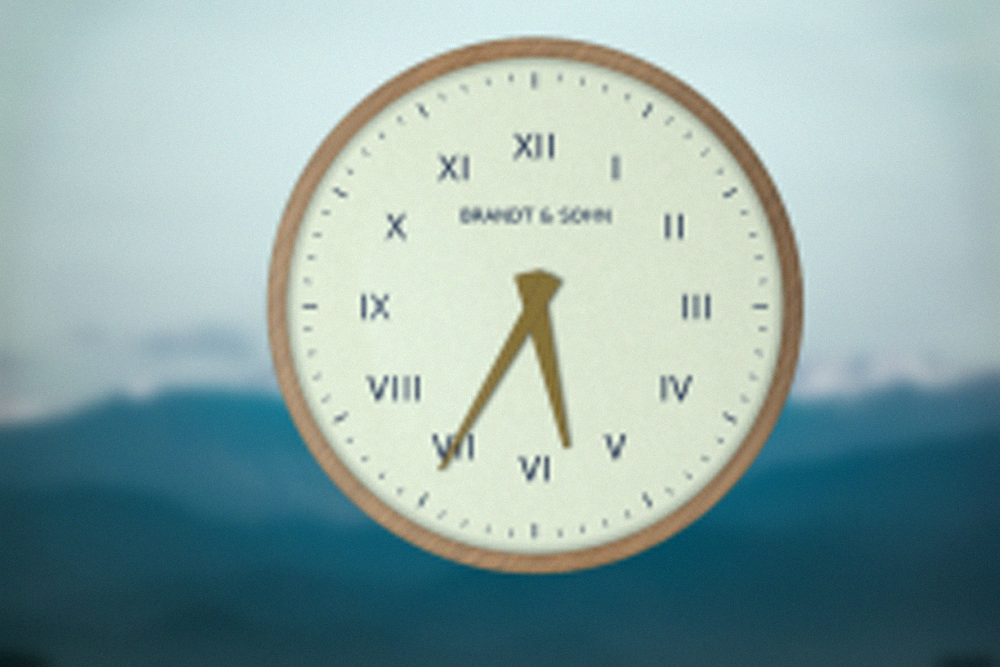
h=5 m=35
